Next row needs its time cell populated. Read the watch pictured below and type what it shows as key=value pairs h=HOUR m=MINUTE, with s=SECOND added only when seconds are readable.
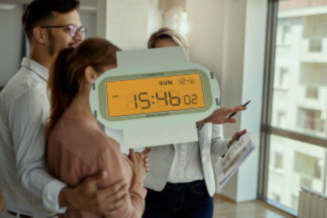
h=15 m=46 s=2
